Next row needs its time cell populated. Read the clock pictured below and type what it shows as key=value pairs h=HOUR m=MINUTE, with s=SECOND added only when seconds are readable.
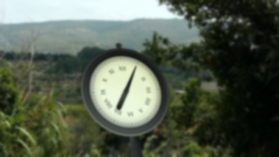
h=7 m=5
